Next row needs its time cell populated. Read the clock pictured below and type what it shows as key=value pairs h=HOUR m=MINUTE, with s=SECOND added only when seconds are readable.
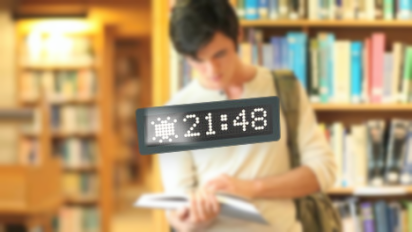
h=21 m=48
